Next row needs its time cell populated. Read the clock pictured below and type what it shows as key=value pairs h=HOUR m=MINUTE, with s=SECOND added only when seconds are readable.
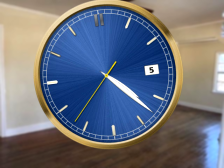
h=4 m=22 s=37
